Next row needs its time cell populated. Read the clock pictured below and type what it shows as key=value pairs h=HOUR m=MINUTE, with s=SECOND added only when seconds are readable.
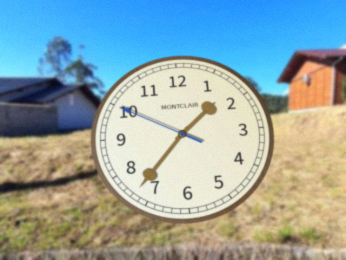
h=1 m=36 s=50
